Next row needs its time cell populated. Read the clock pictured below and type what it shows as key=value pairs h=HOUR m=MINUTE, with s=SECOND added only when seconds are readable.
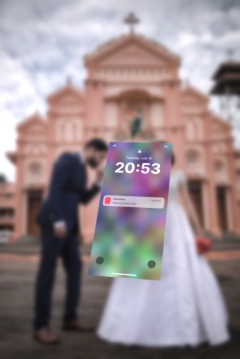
h=20 m=53
